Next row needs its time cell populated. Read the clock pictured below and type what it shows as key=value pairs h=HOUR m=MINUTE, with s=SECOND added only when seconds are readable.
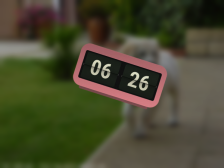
h=6 m=26
